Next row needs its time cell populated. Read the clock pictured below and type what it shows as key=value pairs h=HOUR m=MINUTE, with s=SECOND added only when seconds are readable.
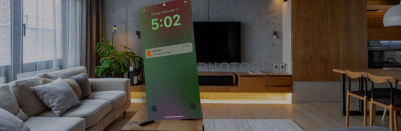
h=5 m=2
